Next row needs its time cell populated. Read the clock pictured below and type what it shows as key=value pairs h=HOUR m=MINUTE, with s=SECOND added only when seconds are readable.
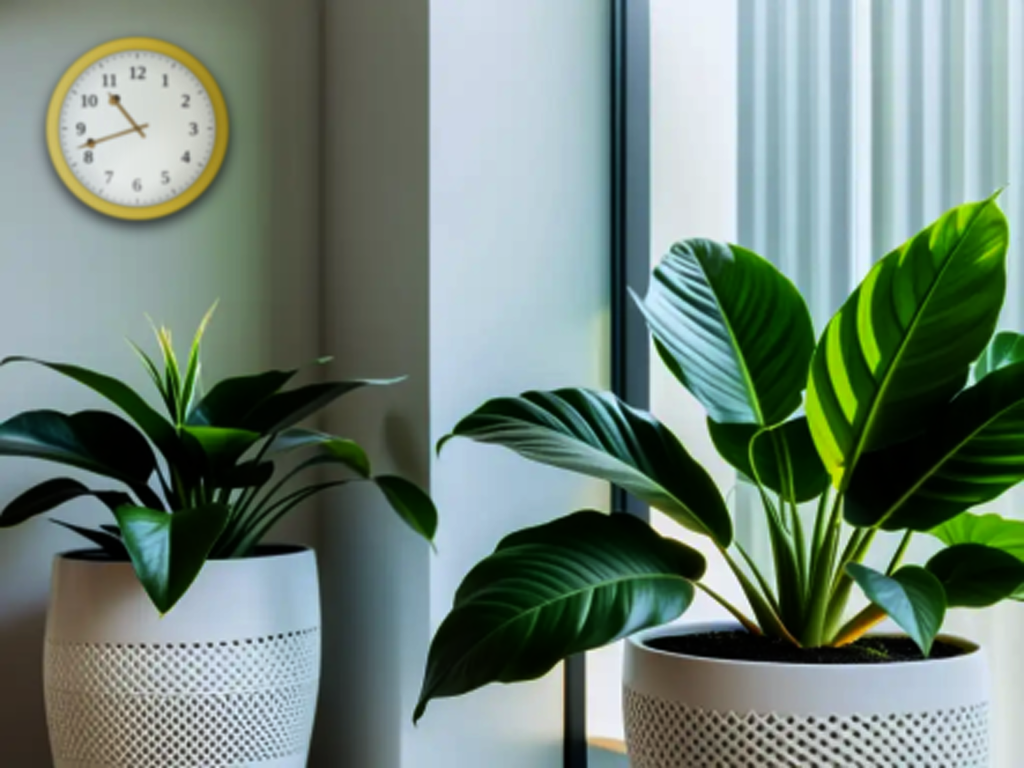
h=10 m=42
